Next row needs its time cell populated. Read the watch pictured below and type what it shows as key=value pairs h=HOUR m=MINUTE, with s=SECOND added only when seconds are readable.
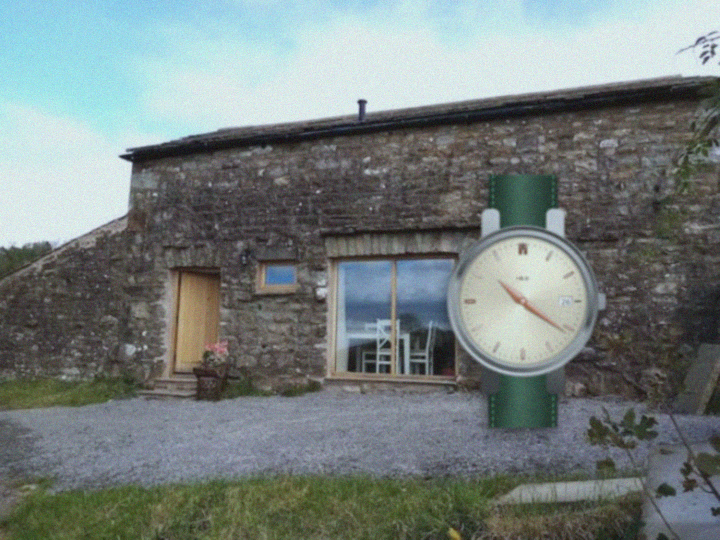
h=10 m=21
